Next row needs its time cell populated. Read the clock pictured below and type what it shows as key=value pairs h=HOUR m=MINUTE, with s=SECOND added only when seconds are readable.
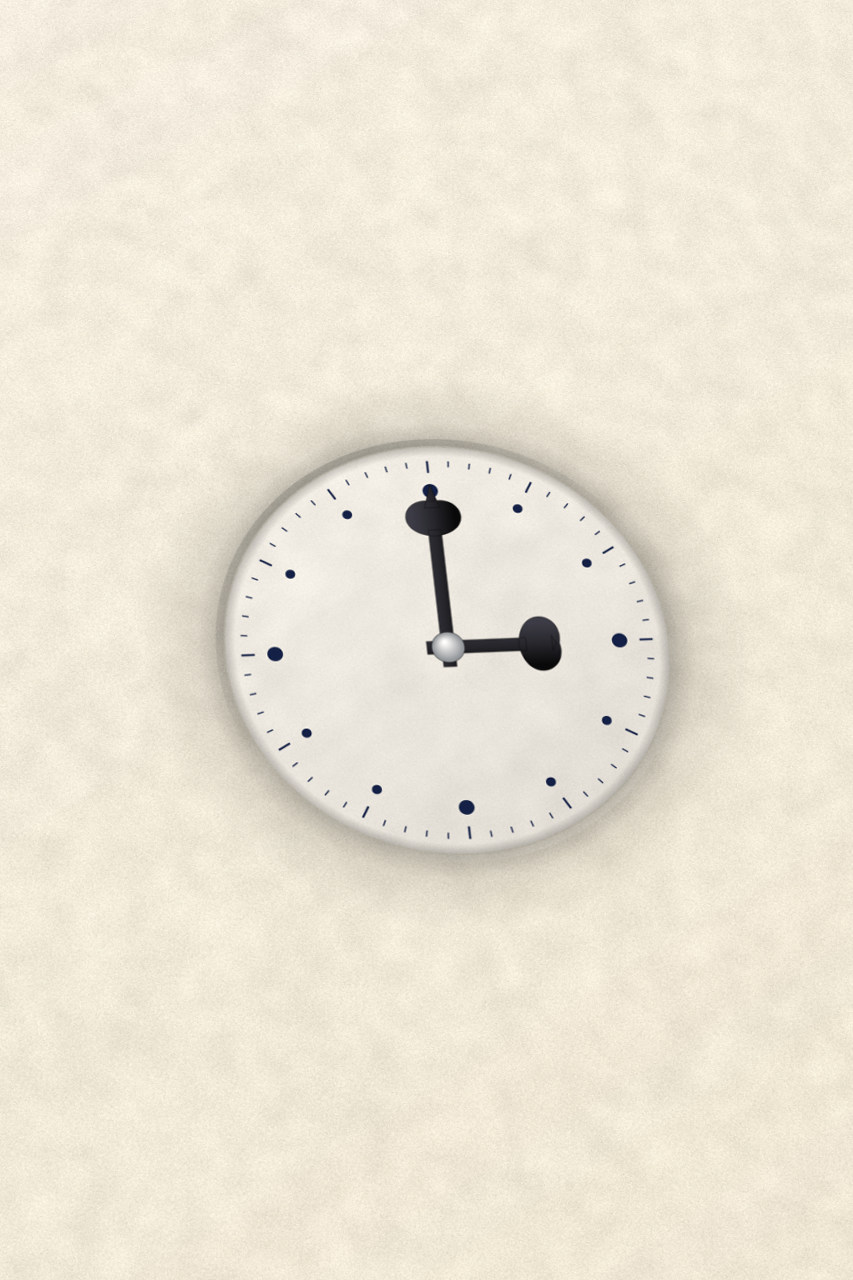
h=3 m=0
